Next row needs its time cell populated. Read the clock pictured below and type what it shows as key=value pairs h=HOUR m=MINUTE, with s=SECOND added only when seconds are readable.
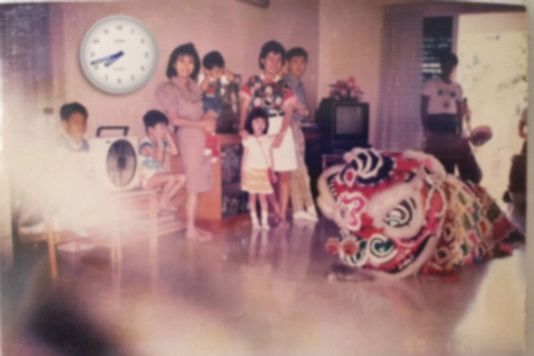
h=7 m=42
